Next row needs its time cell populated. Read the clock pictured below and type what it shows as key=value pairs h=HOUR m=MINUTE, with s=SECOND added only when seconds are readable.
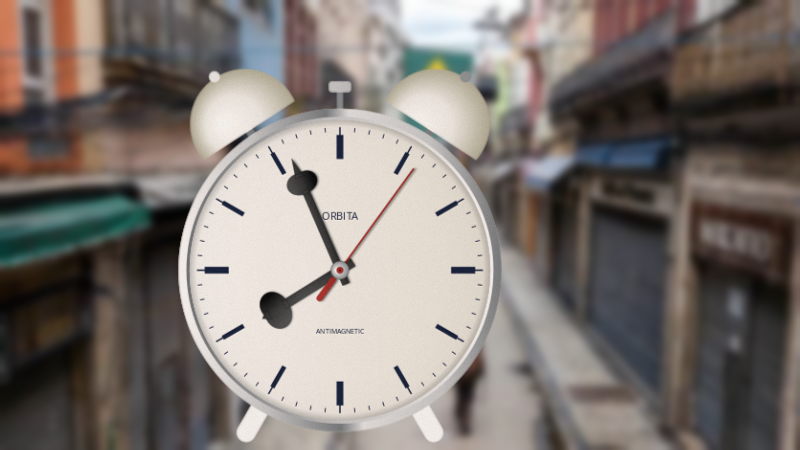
h=7 m=56 s=6
